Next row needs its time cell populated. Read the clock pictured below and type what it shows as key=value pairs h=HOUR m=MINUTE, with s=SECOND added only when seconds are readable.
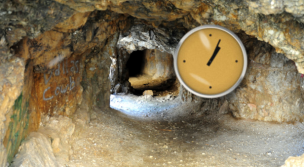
h=1 m=4
